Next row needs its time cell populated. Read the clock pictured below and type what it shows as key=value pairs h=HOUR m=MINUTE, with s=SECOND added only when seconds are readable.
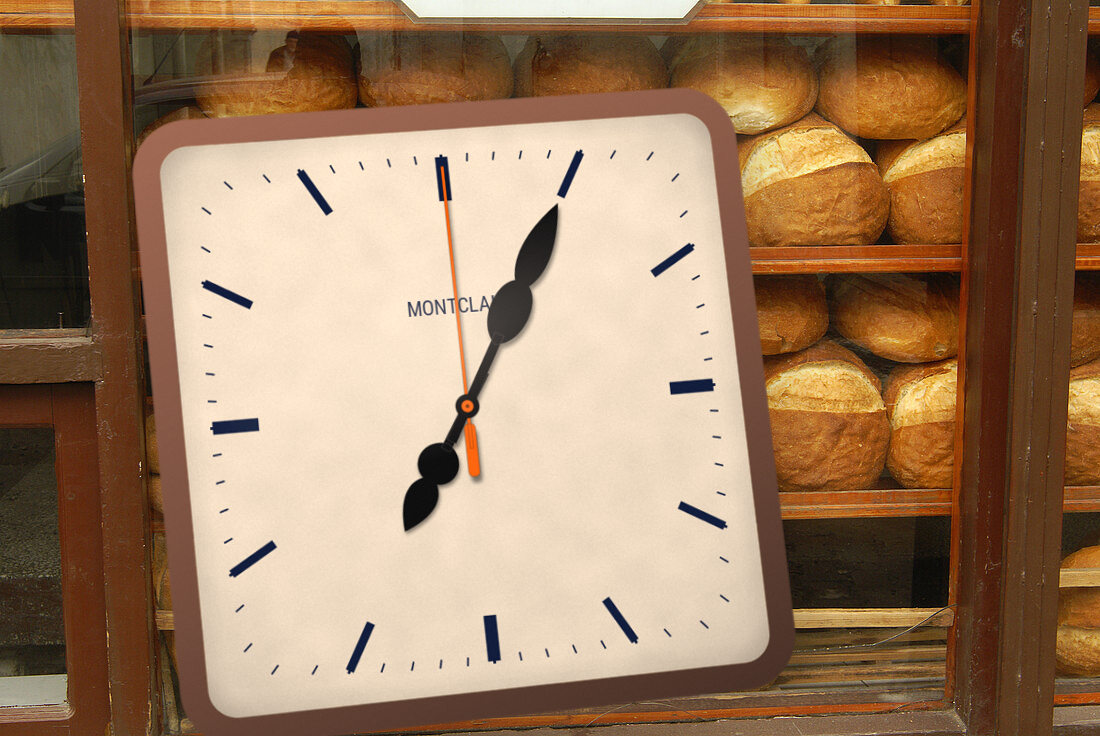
h=7 m=5 s=0
